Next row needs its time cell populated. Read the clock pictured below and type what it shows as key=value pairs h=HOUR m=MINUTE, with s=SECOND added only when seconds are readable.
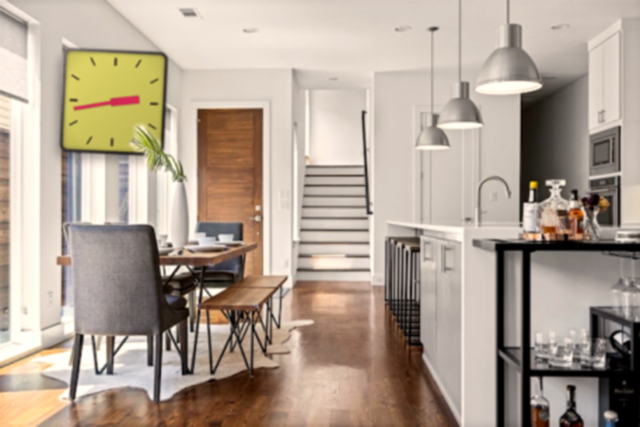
h=2 m=43
